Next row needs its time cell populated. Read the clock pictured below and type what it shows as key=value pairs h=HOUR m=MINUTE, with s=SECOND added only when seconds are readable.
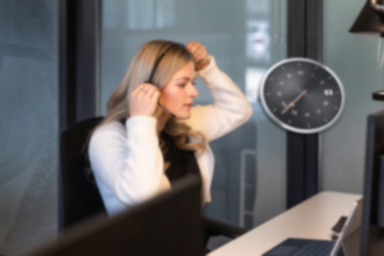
h=7 m=38
